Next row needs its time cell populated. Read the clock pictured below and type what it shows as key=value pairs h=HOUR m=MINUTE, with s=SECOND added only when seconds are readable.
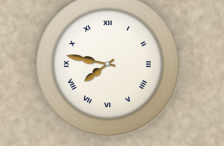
h=7 m=47
